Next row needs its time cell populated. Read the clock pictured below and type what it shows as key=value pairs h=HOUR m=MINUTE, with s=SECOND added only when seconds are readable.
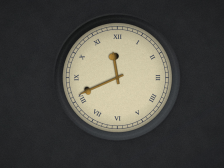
h=11 m=41
